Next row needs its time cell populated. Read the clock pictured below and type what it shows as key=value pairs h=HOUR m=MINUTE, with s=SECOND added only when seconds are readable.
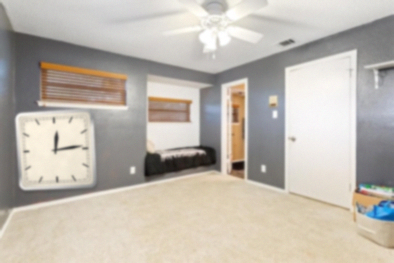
h=12 m=14
